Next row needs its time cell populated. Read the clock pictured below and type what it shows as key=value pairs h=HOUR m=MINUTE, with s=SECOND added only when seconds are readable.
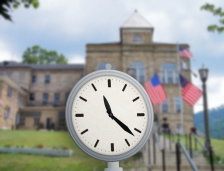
h=11 m=22
